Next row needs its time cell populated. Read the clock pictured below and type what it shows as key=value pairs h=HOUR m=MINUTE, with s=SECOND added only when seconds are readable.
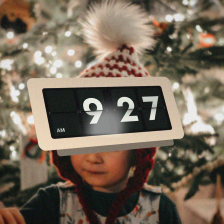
h=9 m=27
